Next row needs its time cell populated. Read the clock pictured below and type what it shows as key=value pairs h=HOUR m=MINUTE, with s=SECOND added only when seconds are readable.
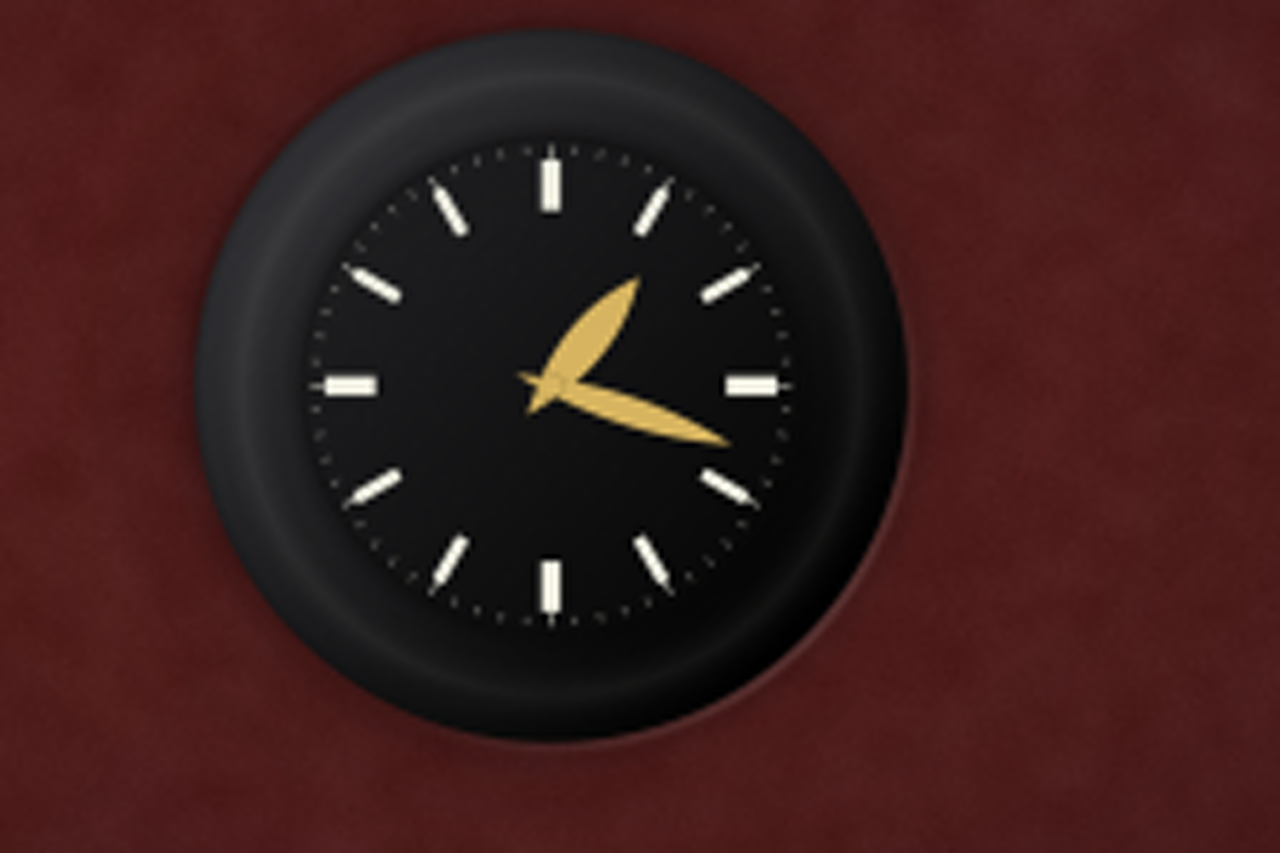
h=1 m=18
